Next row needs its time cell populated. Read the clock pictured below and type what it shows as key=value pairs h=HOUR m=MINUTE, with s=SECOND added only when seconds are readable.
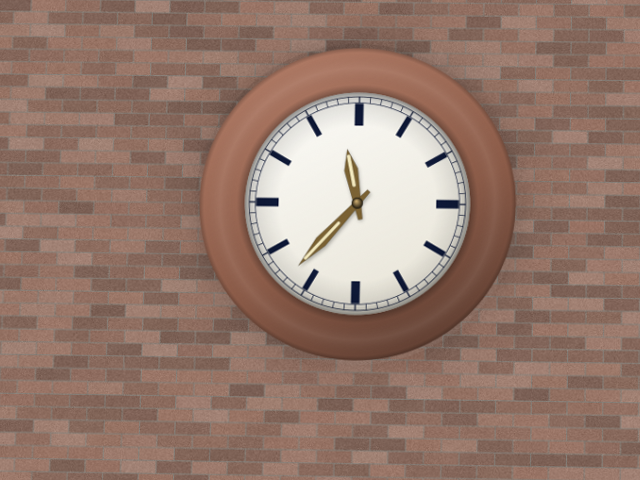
h=11 m=37
